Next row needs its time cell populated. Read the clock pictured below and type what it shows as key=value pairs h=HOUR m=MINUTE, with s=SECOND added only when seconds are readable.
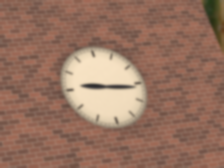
h=9 m=16
